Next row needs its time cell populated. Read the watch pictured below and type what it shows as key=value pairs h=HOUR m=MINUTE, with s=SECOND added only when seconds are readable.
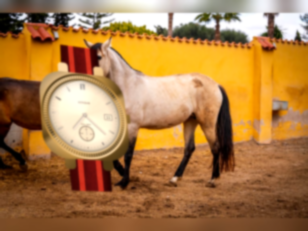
h=7 m=22
